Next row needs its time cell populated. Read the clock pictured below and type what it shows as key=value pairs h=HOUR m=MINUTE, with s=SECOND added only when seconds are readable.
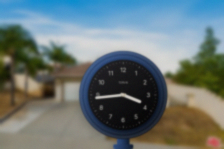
h=3 m=44
